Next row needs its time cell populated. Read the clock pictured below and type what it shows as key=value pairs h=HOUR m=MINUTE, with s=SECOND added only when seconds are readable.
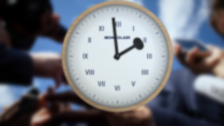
h=1 m=59
